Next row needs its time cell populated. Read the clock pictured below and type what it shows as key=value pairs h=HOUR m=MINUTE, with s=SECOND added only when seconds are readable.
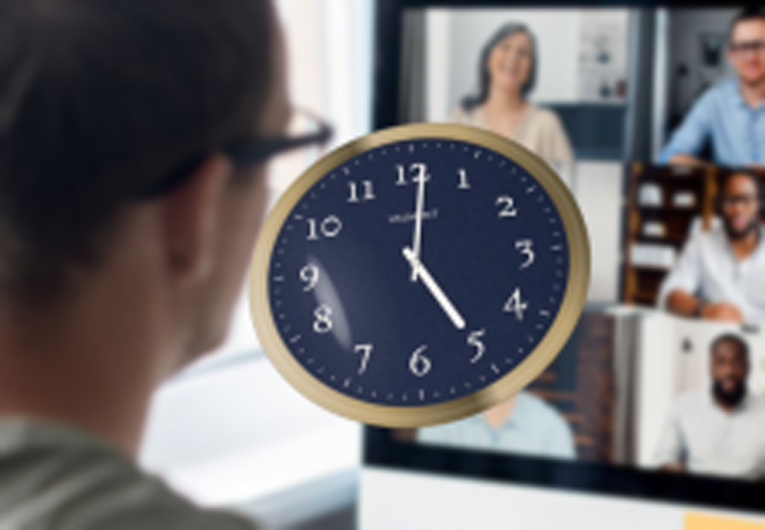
h=5 m=1
